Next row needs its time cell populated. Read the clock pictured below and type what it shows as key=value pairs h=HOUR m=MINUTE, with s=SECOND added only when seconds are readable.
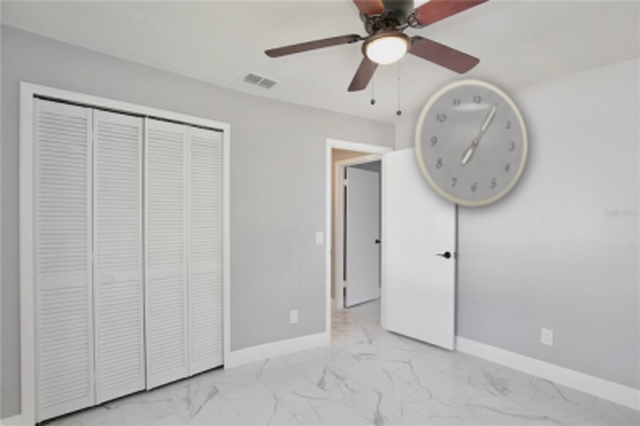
h=7 m=5
